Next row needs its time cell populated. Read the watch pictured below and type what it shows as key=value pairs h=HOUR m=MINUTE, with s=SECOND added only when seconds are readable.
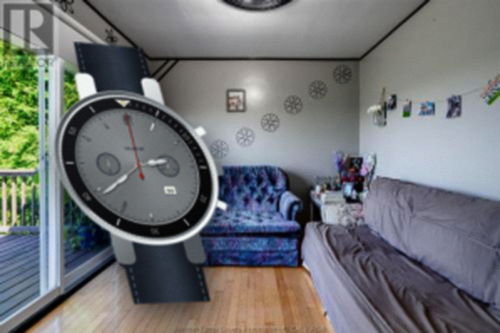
h=2 m=39
